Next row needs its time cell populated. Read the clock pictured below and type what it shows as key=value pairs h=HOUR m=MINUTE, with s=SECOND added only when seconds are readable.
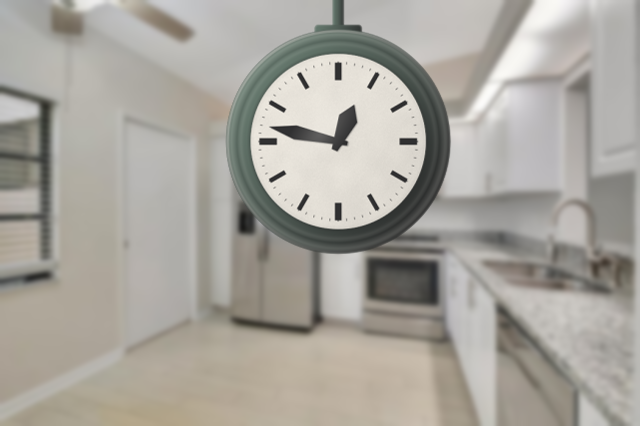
h=12 m=47
